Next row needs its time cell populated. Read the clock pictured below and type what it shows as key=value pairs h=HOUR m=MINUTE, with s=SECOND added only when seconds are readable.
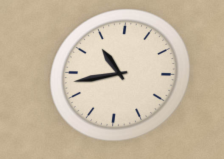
h=10 m=43
